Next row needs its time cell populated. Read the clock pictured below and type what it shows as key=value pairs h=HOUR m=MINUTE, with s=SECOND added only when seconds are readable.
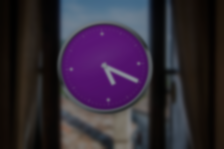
h=5 m=20
